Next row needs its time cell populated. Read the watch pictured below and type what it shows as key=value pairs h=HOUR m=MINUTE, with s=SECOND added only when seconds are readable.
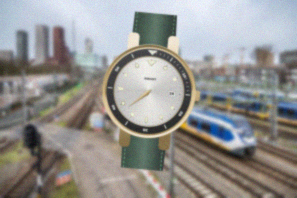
h=7 m=38
